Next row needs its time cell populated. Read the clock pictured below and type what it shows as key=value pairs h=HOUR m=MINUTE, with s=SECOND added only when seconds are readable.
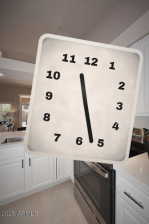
h=11 m=27
